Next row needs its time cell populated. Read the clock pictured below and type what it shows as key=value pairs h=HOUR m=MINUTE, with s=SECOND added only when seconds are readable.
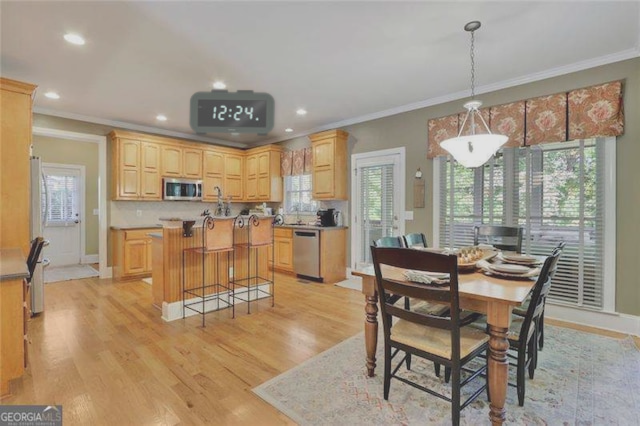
h=12 m=24
